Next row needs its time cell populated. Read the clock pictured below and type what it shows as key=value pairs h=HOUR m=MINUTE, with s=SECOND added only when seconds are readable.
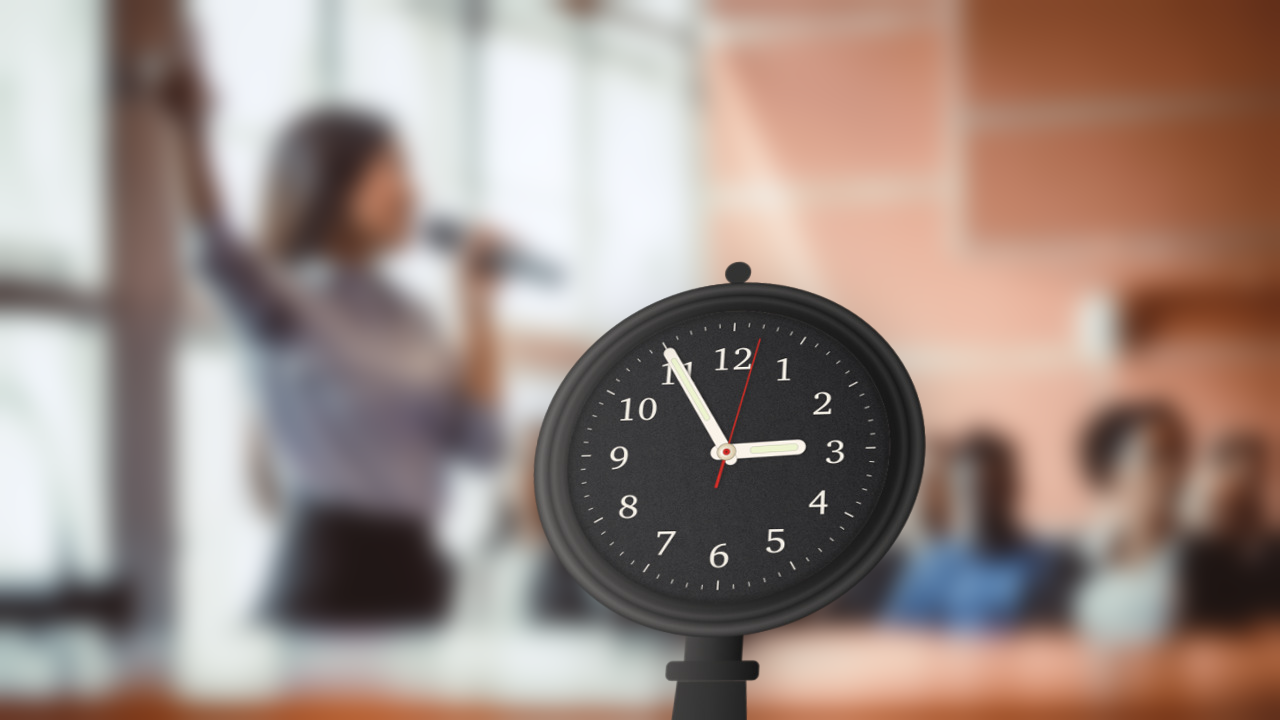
h=2 m=55 s=2
